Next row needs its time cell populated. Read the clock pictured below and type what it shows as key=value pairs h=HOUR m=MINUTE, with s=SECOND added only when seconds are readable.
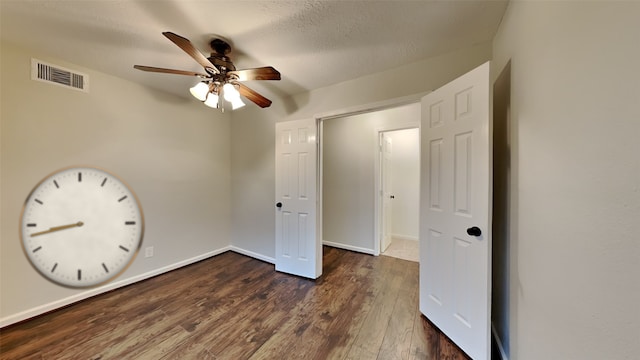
h=8 m=43
